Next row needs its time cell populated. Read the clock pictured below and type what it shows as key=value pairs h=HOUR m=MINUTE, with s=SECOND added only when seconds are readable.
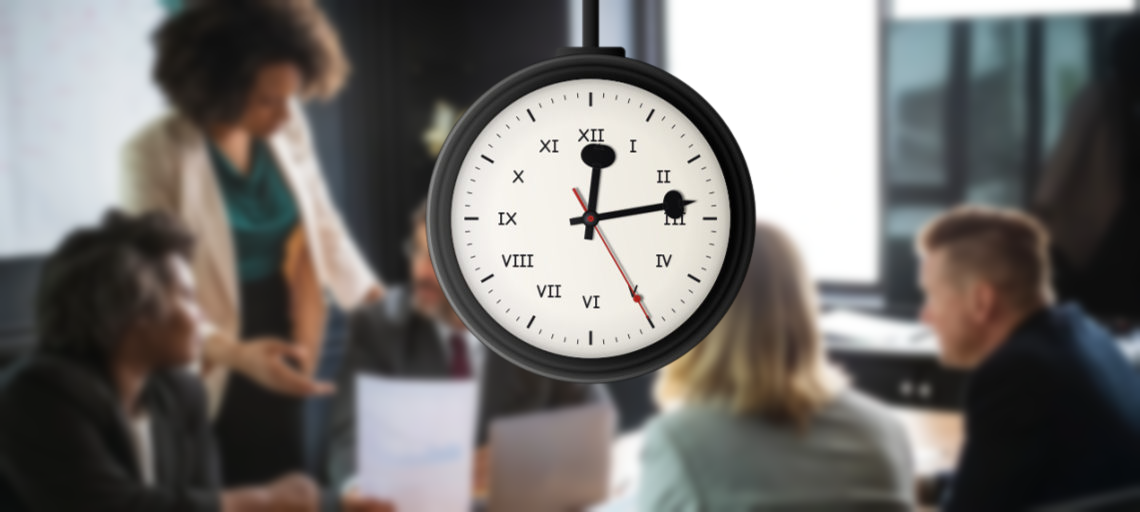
h=12 m=13 s=25
